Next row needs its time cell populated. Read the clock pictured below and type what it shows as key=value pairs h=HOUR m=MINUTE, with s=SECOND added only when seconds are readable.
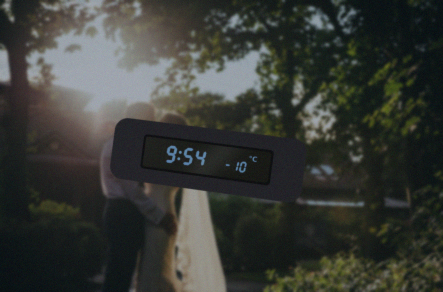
h=9 m=54
